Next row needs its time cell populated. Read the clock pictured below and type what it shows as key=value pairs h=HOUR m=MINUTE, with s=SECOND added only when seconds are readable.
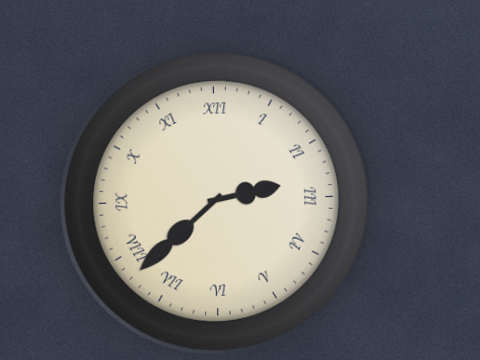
h=2 m=38
